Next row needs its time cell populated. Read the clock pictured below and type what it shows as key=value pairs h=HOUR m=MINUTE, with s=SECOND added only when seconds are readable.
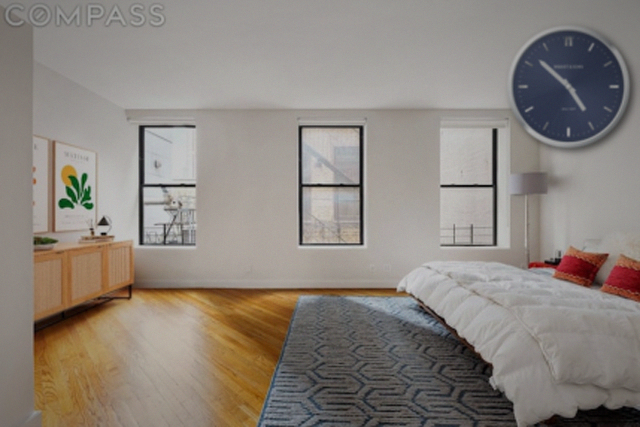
h=4 m=52
